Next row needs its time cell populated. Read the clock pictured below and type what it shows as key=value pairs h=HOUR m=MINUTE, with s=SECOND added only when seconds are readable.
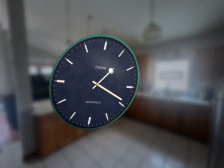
h=1 m=19
